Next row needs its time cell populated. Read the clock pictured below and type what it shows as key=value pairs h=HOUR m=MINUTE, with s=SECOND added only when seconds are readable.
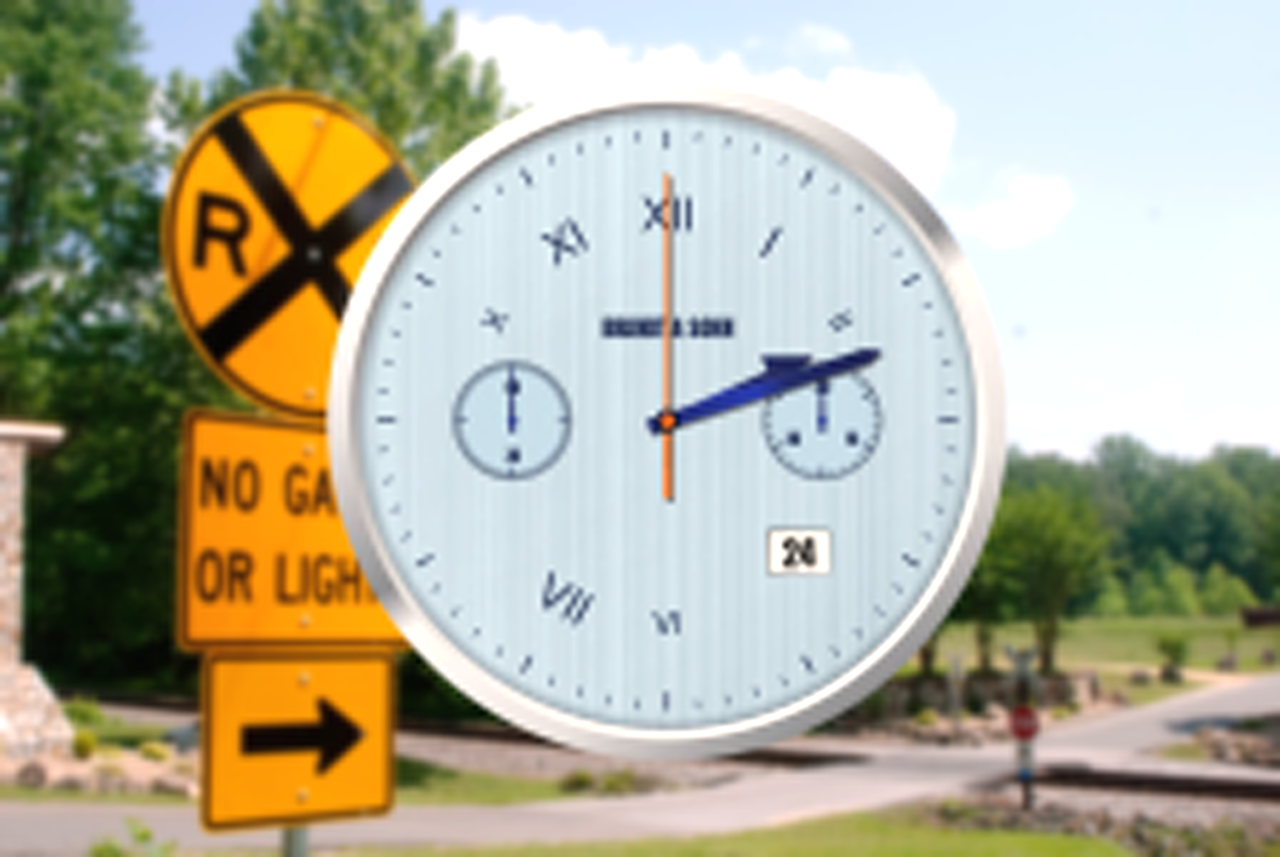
h=2 m=12
